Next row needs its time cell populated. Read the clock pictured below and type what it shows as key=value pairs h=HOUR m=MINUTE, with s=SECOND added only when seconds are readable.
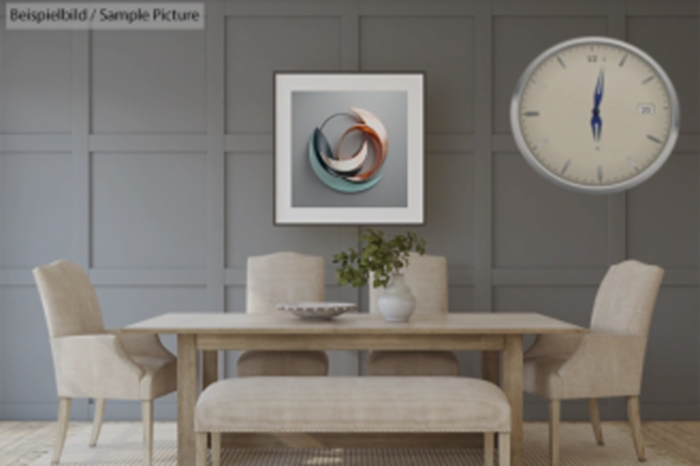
h=6 m=2
